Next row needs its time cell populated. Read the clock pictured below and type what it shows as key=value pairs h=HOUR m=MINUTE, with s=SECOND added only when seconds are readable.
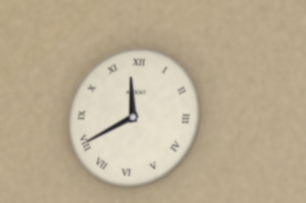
h=11 m=40
